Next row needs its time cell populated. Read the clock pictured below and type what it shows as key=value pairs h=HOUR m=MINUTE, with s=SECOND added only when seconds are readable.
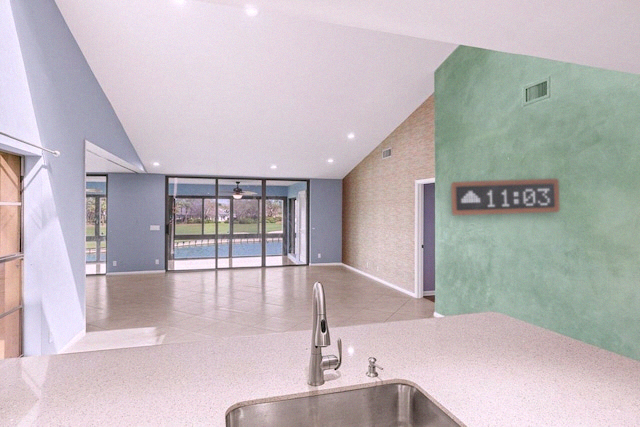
h=11 m=3
